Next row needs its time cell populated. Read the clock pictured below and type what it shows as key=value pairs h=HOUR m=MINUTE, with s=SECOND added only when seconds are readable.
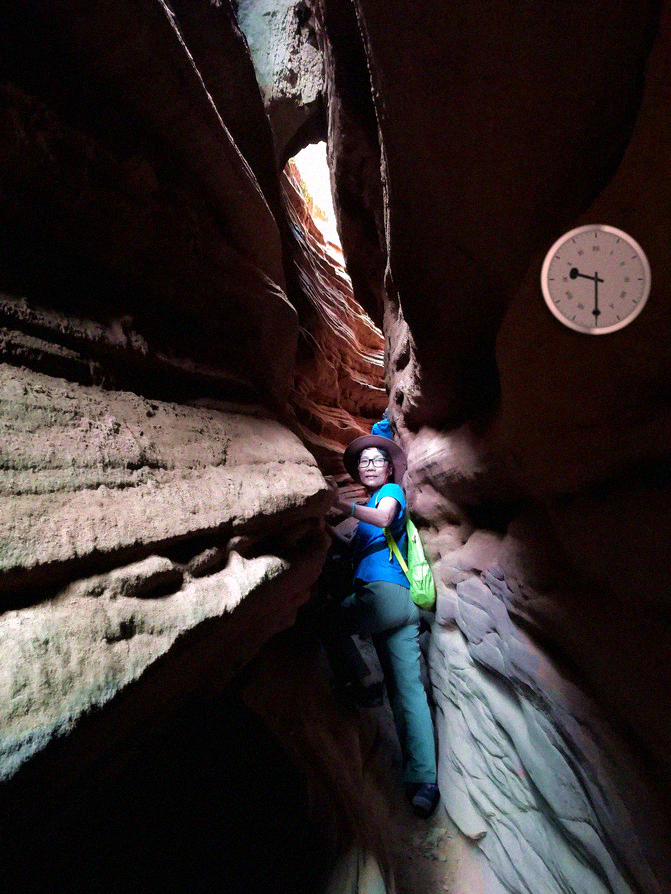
h=9 m=30
